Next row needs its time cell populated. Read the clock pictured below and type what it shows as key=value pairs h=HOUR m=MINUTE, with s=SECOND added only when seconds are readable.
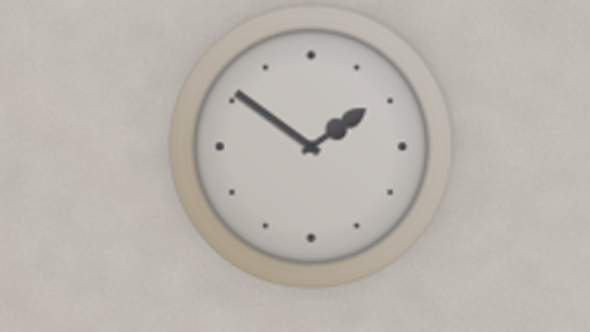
h=1 m=51
